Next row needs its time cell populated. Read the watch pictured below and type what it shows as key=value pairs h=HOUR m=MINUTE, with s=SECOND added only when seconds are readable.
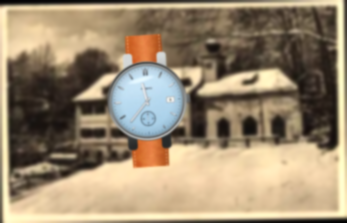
h=11 m=37
